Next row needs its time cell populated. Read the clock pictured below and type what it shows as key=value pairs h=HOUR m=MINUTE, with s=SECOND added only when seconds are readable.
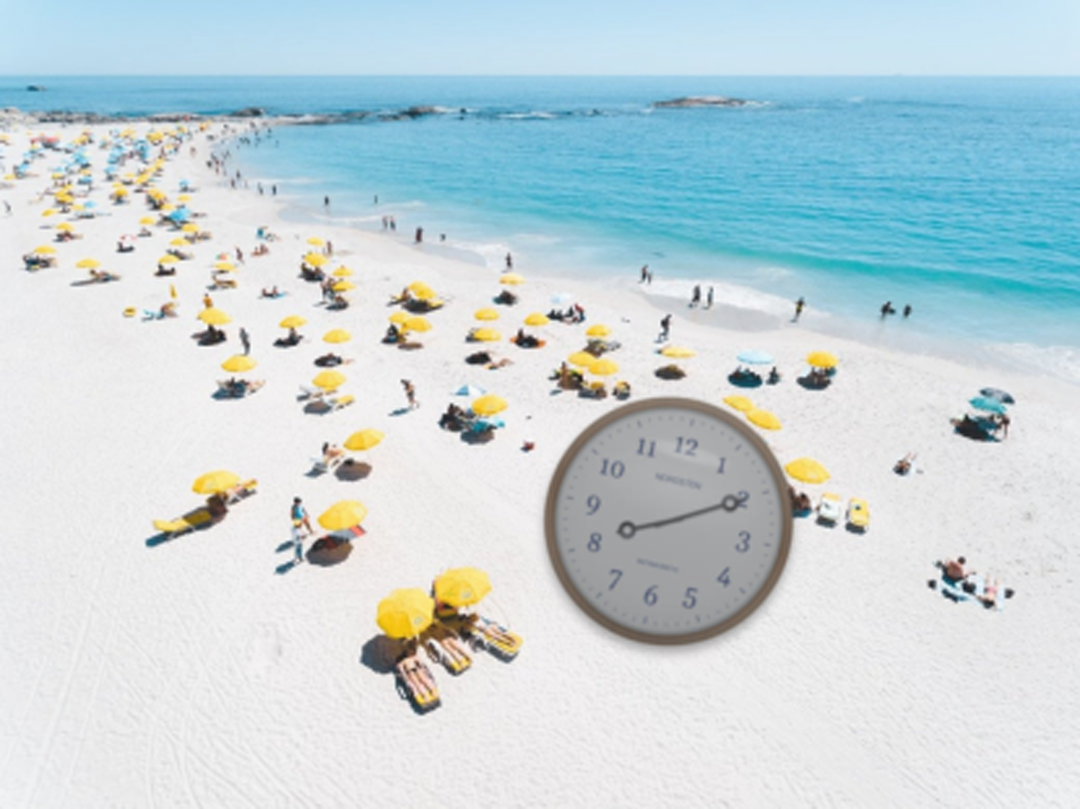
h=8 m=10
